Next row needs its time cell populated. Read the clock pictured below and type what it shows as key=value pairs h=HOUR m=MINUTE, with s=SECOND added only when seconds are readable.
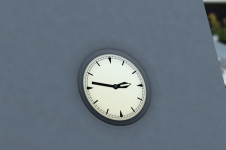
h=2 m=47
